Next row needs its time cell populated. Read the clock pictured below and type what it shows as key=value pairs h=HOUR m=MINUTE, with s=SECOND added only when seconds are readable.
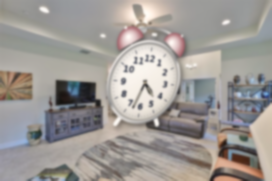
h=4 m=33
